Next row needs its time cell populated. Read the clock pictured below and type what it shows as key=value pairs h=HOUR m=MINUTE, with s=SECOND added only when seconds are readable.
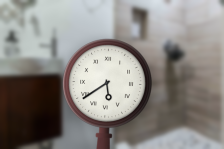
h=5 m=39
